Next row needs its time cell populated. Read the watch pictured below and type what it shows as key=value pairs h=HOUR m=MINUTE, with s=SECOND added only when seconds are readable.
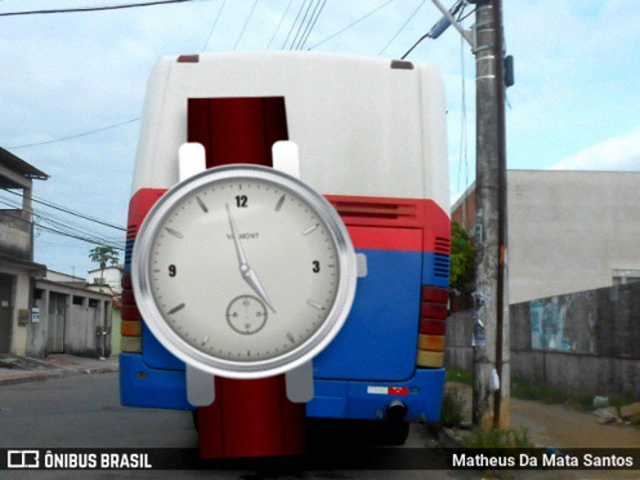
h=4 m=58
